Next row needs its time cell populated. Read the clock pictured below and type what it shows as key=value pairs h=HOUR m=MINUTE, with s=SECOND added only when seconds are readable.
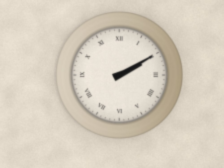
h=2 m=10
